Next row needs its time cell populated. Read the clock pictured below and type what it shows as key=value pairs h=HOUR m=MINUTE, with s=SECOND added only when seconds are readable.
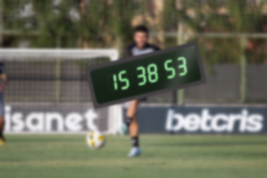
h=15 m=38 s=53
